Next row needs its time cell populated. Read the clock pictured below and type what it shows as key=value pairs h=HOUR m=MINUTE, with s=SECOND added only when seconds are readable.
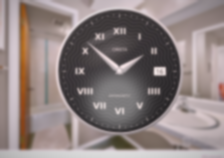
h=1 m=52
